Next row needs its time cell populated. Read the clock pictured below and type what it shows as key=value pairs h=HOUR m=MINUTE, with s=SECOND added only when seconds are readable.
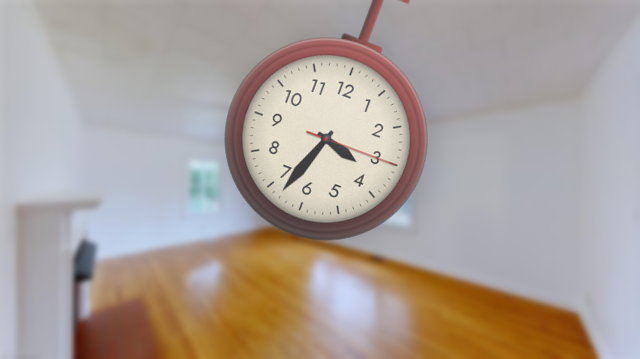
h=3 m=33 s=15
